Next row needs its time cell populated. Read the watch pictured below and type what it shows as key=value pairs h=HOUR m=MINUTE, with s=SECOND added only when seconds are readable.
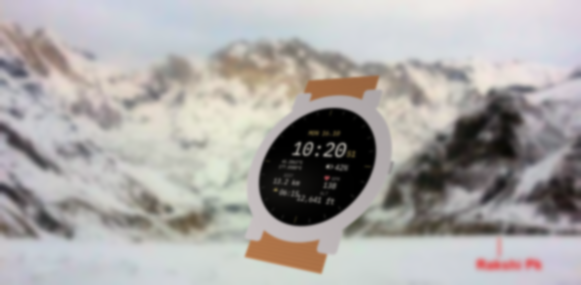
h=10 m=20
